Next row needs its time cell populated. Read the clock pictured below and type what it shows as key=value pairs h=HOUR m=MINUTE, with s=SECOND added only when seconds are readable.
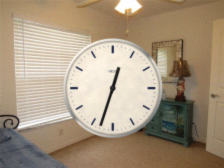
h=12 m=33
